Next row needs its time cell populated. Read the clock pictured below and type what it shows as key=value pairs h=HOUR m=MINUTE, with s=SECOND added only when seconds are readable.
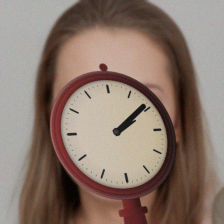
h=2 m=9
